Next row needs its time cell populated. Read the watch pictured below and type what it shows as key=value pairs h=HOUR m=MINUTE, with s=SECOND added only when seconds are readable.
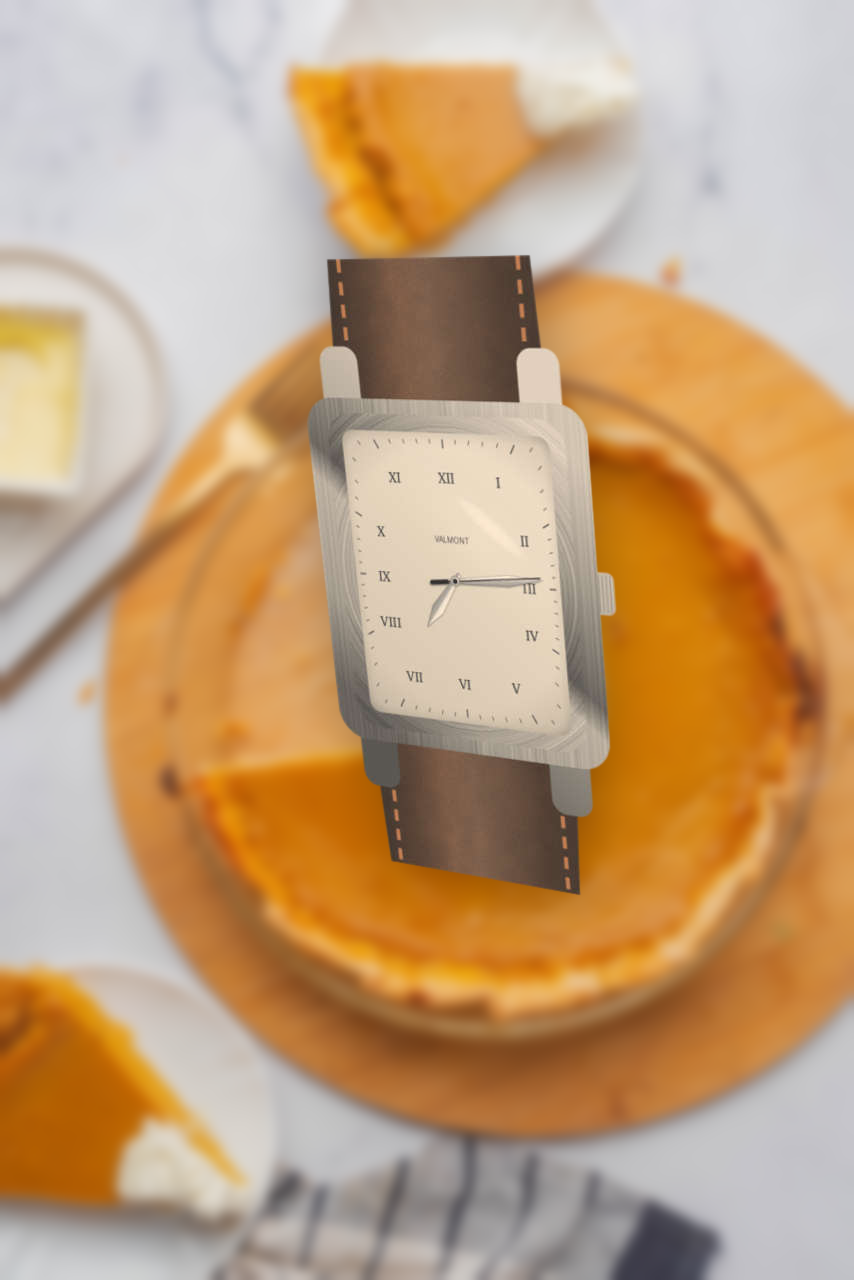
h=7 m=14 s=14
